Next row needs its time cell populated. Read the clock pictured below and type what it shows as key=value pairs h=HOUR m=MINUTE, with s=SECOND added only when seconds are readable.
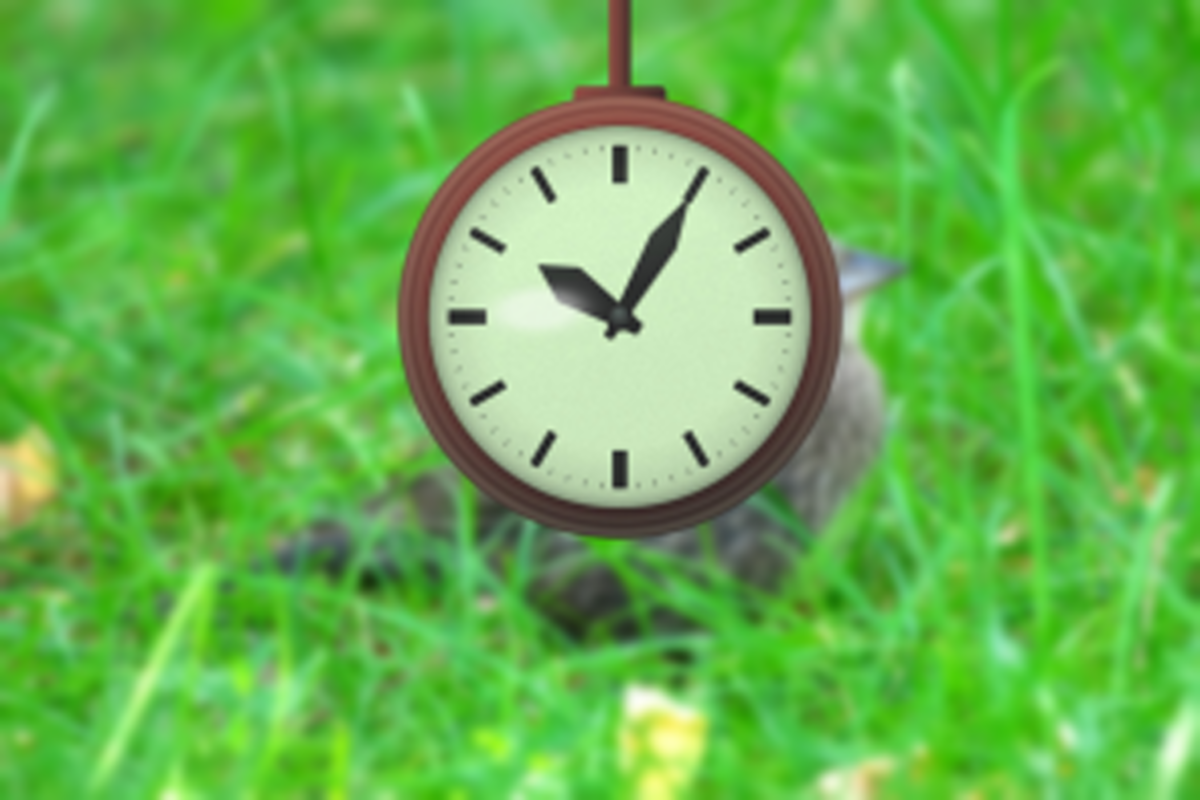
h=10 m=5
